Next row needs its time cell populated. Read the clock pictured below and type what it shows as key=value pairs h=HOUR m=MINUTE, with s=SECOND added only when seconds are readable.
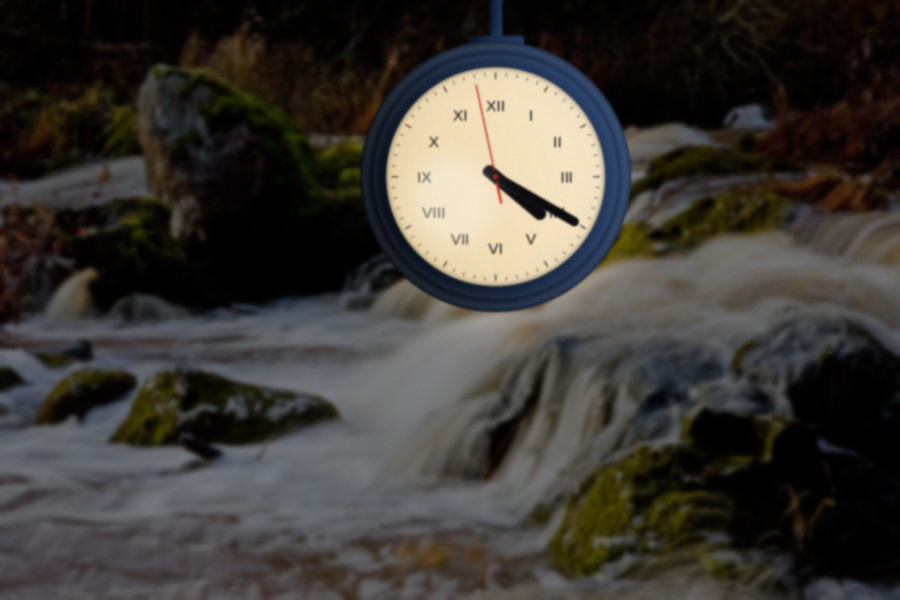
h=4 m=19 s=58
